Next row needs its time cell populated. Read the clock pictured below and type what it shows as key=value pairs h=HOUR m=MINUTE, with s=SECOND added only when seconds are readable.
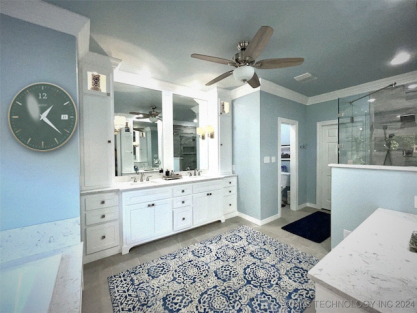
h=1 m=22
